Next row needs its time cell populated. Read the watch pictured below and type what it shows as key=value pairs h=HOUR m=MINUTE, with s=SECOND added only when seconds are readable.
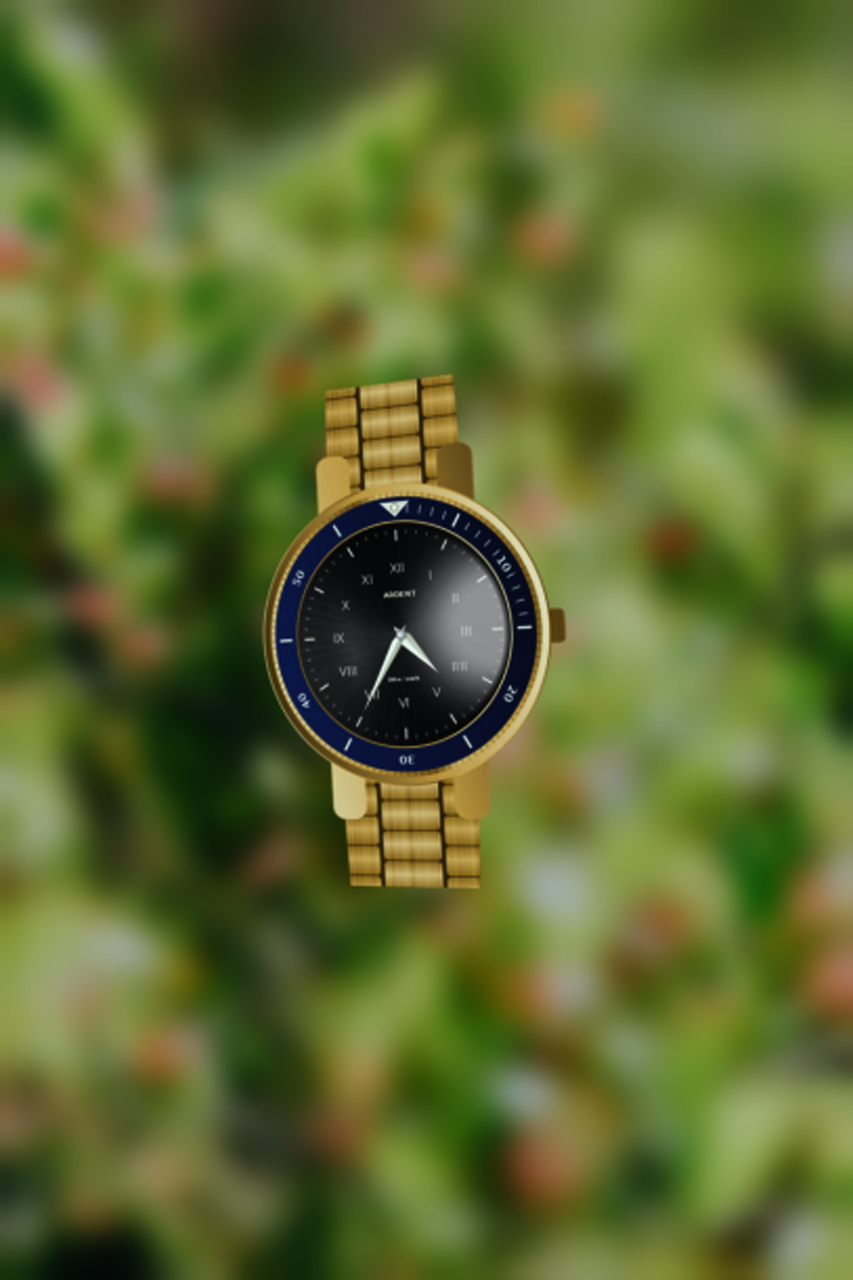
h=4 m=35
